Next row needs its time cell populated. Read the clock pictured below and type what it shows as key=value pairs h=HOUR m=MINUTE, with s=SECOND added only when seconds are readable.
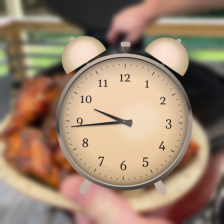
h=9 m=44
